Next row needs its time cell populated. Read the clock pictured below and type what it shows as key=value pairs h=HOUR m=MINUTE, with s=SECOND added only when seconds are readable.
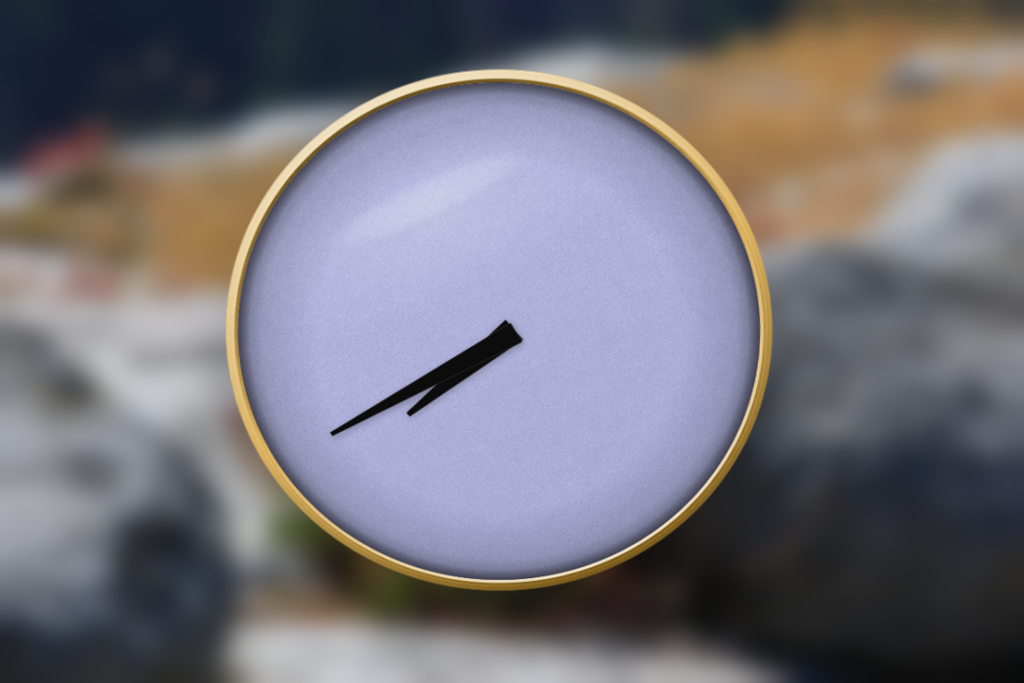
h=7 m=40
